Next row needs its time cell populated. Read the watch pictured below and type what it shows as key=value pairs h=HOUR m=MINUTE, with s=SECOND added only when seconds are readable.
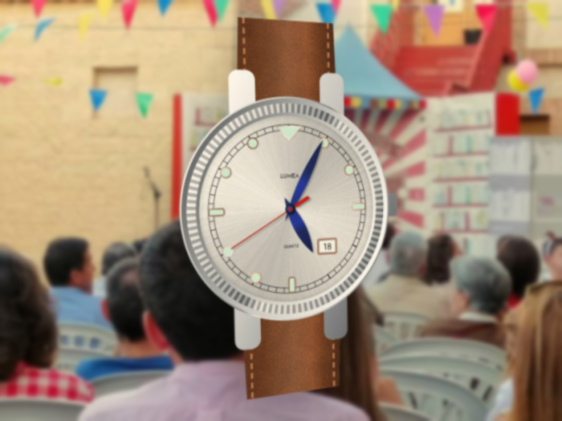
h=5 m=4 s=40
